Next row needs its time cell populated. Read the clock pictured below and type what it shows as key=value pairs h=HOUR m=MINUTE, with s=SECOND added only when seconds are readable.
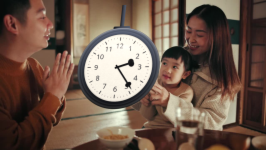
h=2 m=24
